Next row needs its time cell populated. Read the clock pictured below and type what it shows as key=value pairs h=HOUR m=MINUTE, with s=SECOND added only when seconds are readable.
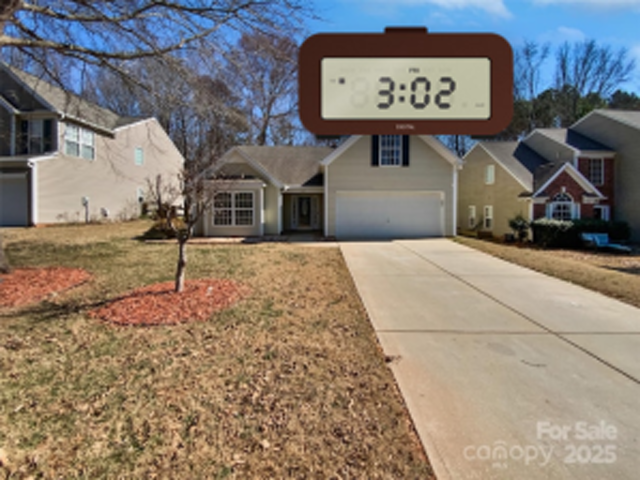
h=3 m=2
